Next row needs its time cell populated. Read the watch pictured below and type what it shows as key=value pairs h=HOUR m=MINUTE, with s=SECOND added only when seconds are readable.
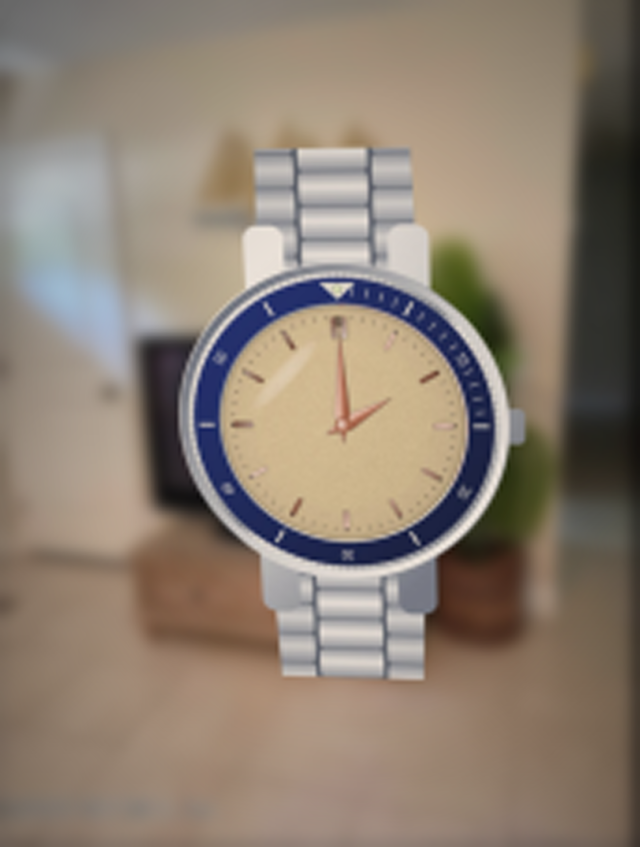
h=2 m=0
